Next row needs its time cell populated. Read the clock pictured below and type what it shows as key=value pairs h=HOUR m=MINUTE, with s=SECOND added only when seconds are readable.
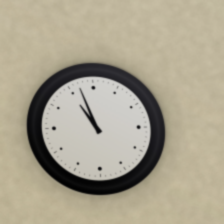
h=10 m=57
